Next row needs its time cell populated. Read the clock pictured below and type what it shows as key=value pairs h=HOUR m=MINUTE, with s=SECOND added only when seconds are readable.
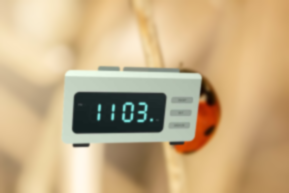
h=11 m=3
